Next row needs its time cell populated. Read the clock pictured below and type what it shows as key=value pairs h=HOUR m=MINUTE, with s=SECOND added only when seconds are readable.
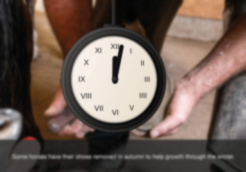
h=12 m=2
